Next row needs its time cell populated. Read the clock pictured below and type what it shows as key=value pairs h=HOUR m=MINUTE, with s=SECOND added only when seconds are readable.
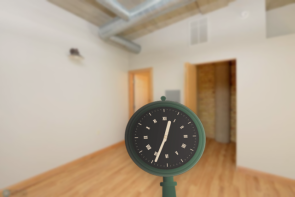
h=12 m=34
